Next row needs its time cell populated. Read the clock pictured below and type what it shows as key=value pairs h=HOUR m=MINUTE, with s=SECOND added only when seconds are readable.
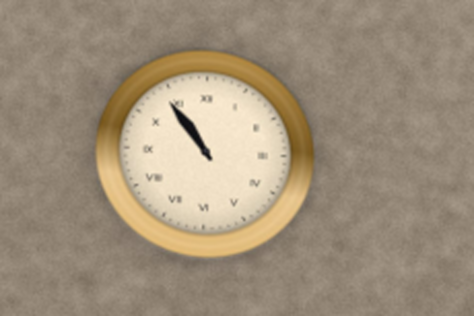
h=10 m=54
